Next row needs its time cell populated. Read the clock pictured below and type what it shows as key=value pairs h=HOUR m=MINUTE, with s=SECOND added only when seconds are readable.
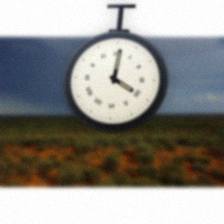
h=4 m=1
